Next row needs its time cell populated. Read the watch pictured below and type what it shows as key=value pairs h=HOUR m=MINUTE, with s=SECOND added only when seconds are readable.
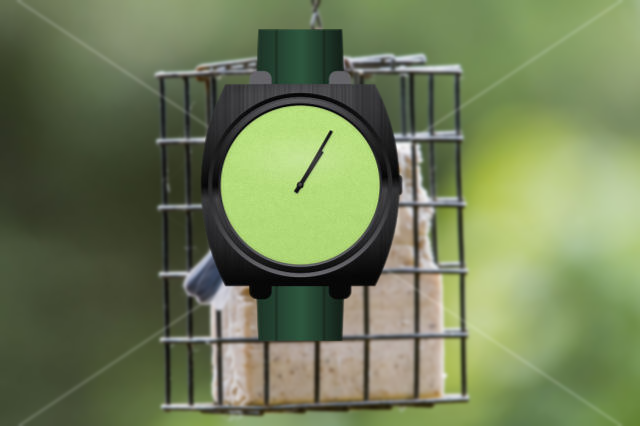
h=1 m=5
